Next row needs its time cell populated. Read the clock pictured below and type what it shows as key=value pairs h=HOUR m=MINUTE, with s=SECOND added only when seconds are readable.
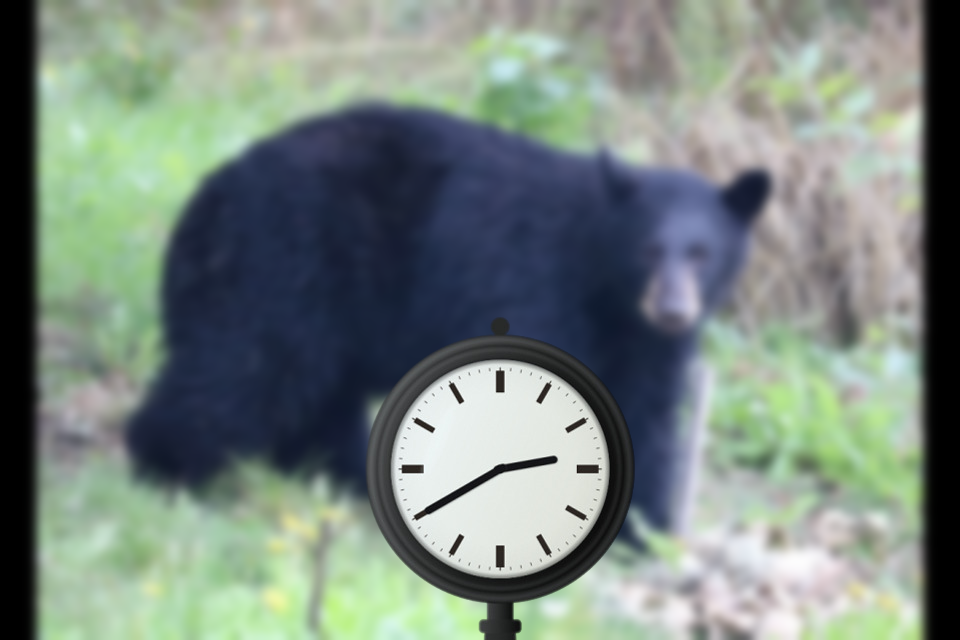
h=2 m=40
